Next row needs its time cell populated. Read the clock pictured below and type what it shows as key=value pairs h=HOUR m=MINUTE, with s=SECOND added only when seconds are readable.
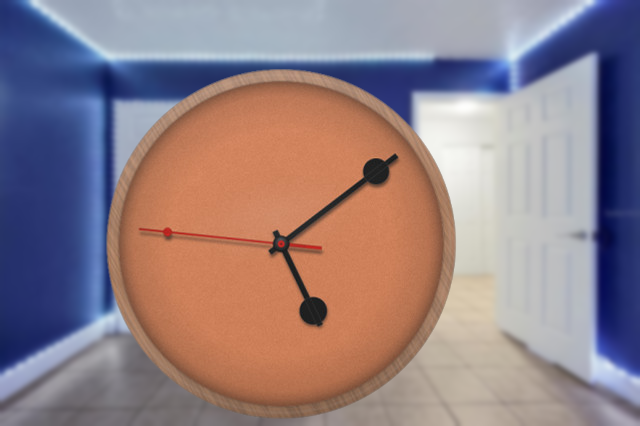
h=5 m=8 s=46
